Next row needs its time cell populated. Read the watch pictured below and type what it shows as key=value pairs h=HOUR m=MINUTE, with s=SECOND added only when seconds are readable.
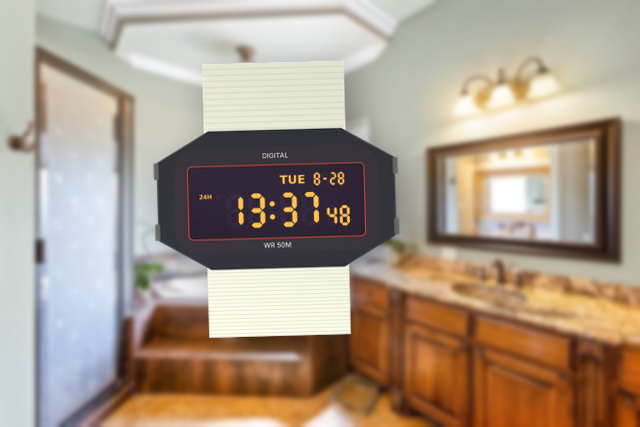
h=13 m=37 s=48
